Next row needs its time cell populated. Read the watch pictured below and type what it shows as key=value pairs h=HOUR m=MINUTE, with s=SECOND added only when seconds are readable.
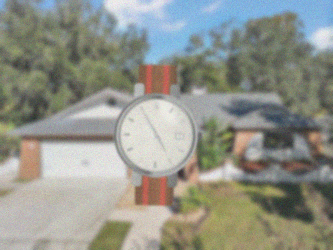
h=4 m=55
